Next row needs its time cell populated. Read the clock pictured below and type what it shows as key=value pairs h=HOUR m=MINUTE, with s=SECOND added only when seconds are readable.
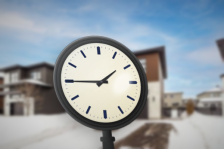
h=1 m=45
